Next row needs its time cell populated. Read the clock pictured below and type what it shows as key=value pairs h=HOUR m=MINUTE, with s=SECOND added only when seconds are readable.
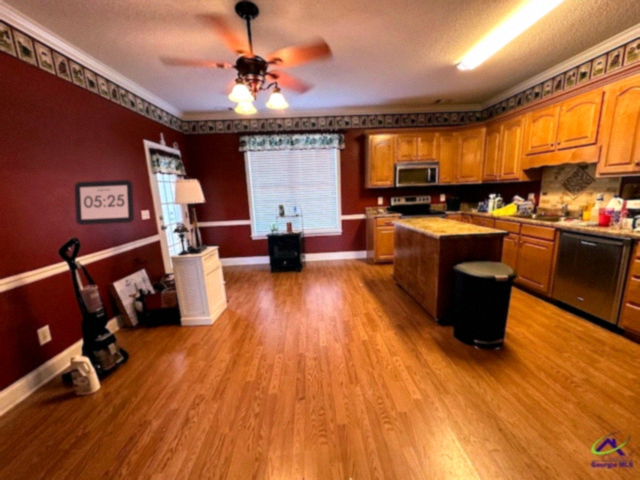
h=5 m=25
